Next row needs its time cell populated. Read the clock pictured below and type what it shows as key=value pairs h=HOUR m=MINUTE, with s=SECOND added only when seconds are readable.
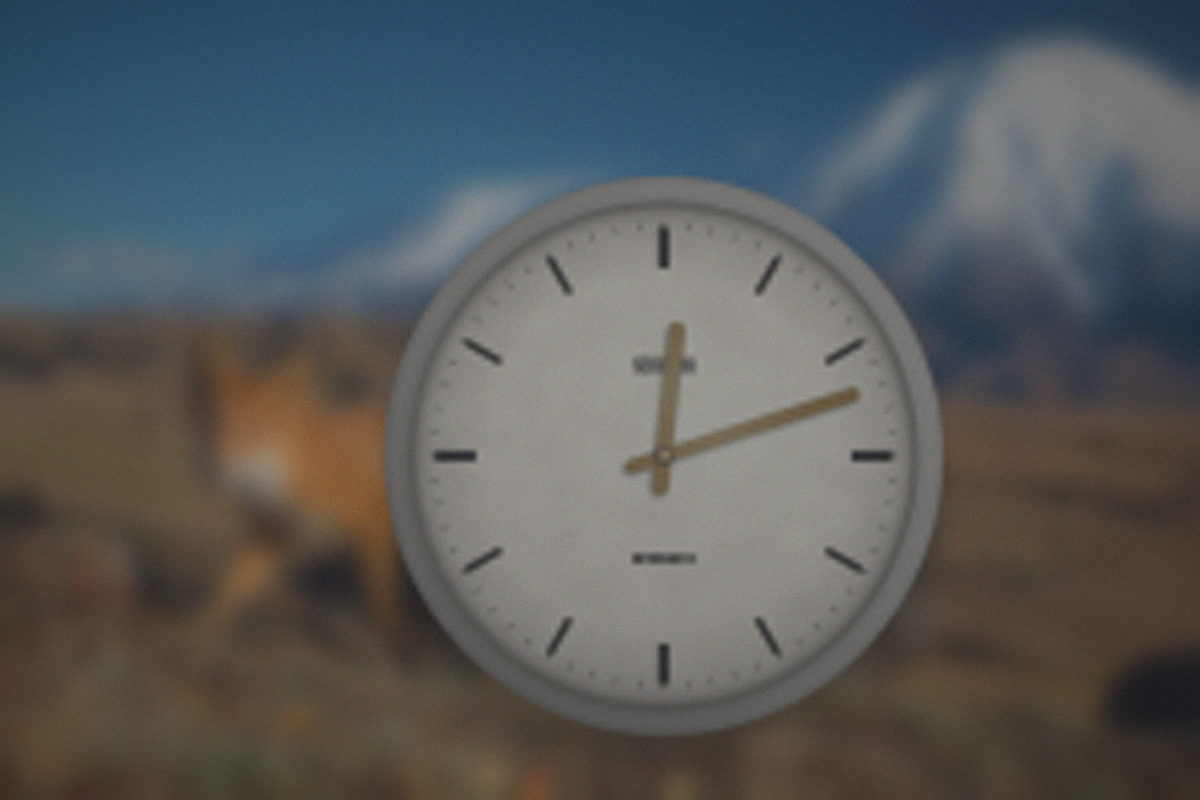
h=12 m=12
